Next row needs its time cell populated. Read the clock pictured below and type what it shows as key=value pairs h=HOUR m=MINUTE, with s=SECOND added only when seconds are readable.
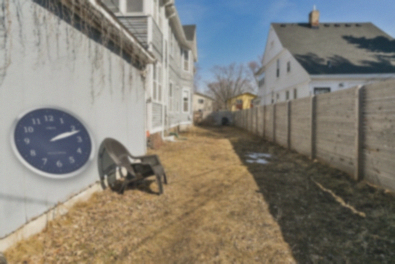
h=2 m=12
